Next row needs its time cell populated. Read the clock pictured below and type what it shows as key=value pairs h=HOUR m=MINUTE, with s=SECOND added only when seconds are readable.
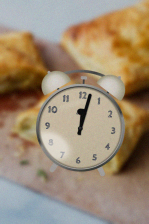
h=12 m=2
